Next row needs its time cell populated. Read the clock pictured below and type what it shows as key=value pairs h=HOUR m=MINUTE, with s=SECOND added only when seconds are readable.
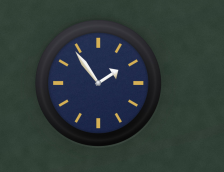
h=1 m=54
